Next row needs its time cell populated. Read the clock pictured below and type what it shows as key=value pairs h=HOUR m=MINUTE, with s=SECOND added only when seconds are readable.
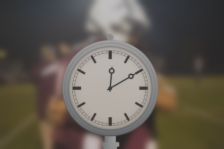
h=12 m=10
